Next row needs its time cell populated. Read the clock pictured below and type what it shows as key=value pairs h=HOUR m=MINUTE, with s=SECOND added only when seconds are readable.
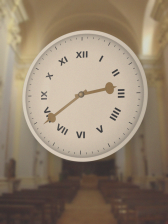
h=2 m=39
